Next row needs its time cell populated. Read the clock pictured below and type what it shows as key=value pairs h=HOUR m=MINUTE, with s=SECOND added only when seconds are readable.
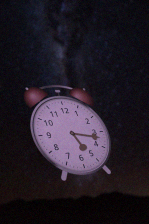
h=5 m=17
